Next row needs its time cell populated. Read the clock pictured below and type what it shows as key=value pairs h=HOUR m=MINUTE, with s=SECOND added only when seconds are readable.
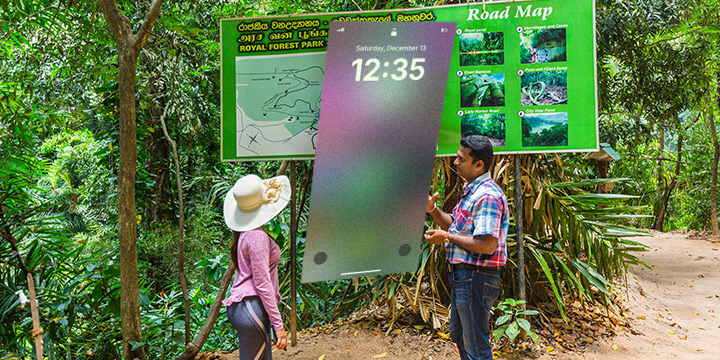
h=12 m=35
